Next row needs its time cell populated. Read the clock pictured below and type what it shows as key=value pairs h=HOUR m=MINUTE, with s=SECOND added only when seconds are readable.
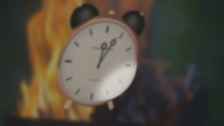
h=12 m=4
